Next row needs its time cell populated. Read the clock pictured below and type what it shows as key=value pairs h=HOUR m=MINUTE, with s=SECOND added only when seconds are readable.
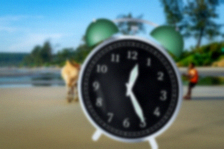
h=12 m=25
